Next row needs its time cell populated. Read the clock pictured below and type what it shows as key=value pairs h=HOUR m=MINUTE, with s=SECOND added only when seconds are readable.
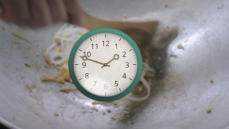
h=1 m=48
